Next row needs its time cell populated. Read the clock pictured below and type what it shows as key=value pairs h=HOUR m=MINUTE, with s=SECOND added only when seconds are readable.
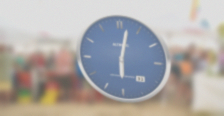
h=6 m=2
